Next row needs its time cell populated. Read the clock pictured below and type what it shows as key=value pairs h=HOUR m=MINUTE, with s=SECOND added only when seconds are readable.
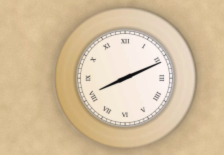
h=8 m=11
